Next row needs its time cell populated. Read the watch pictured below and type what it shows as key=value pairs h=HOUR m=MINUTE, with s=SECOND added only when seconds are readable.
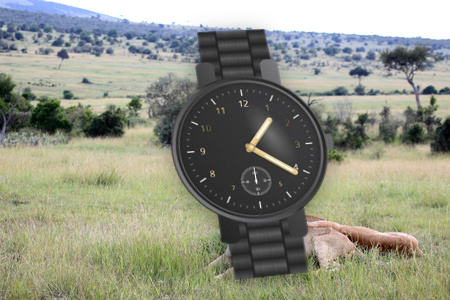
h=1 m=21
